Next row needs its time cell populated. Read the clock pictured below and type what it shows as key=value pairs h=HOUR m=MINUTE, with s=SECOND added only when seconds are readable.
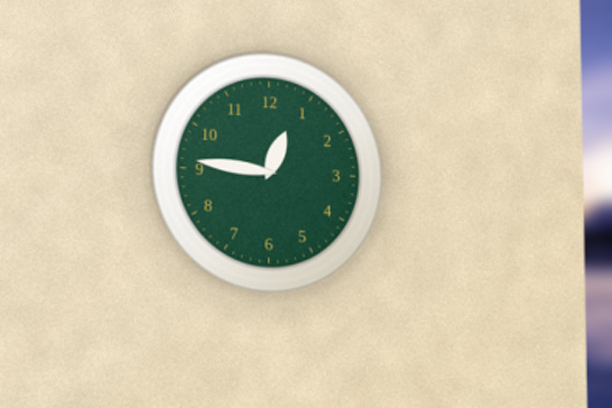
h=12 m=46
